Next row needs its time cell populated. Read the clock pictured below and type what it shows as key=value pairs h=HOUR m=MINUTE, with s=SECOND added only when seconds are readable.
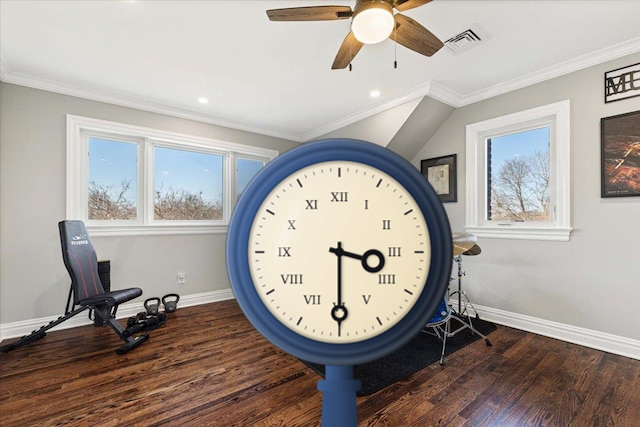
h=3 m=30
